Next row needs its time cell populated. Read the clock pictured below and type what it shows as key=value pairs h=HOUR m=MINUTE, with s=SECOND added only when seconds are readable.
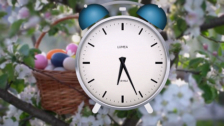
h=6 m=26
